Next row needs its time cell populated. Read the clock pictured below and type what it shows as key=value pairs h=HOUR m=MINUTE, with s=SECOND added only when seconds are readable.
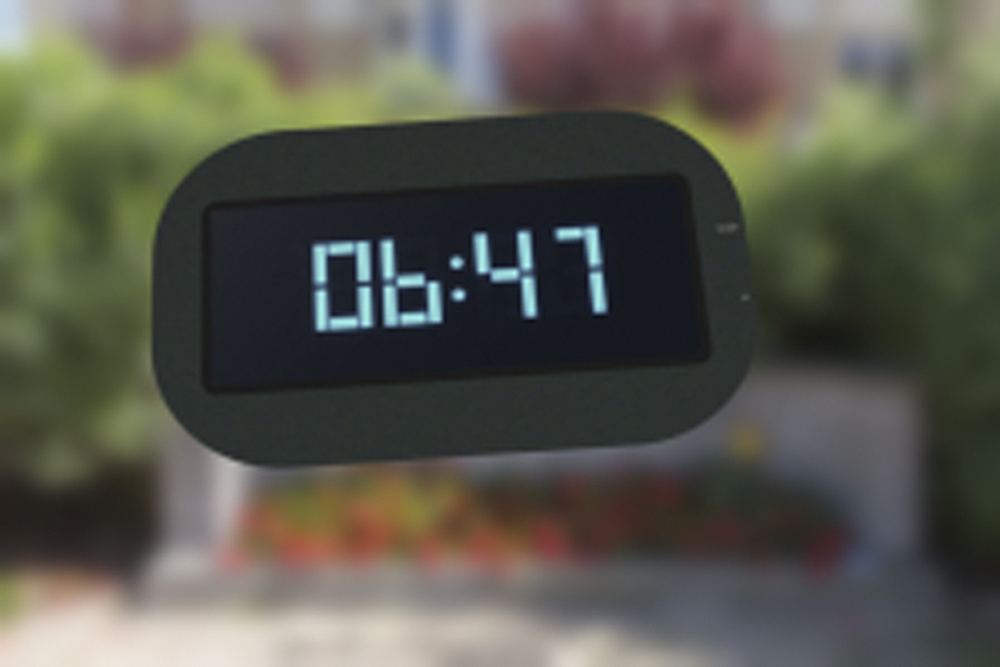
h=6 m=47
